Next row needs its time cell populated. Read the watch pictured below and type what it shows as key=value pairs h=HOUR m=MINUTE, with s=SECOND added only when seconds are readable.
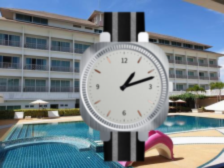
h=1 m=12
